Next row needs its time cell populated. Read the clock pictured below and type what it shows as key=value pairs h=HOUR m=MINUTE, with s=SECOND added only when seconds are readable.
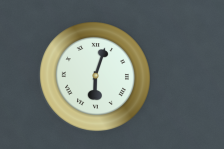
h=6 m=3
